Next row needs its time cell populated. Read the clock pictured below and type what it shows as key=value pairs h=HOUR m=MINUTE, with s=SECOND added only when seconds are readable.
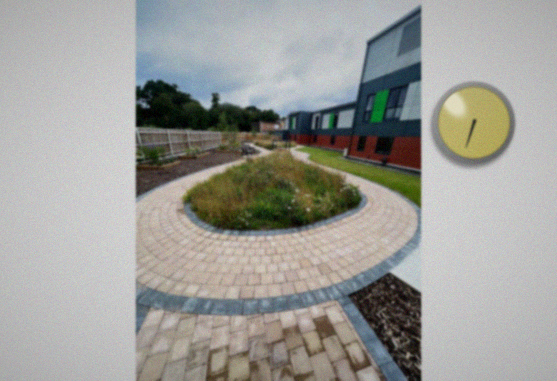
h=6 m=33
